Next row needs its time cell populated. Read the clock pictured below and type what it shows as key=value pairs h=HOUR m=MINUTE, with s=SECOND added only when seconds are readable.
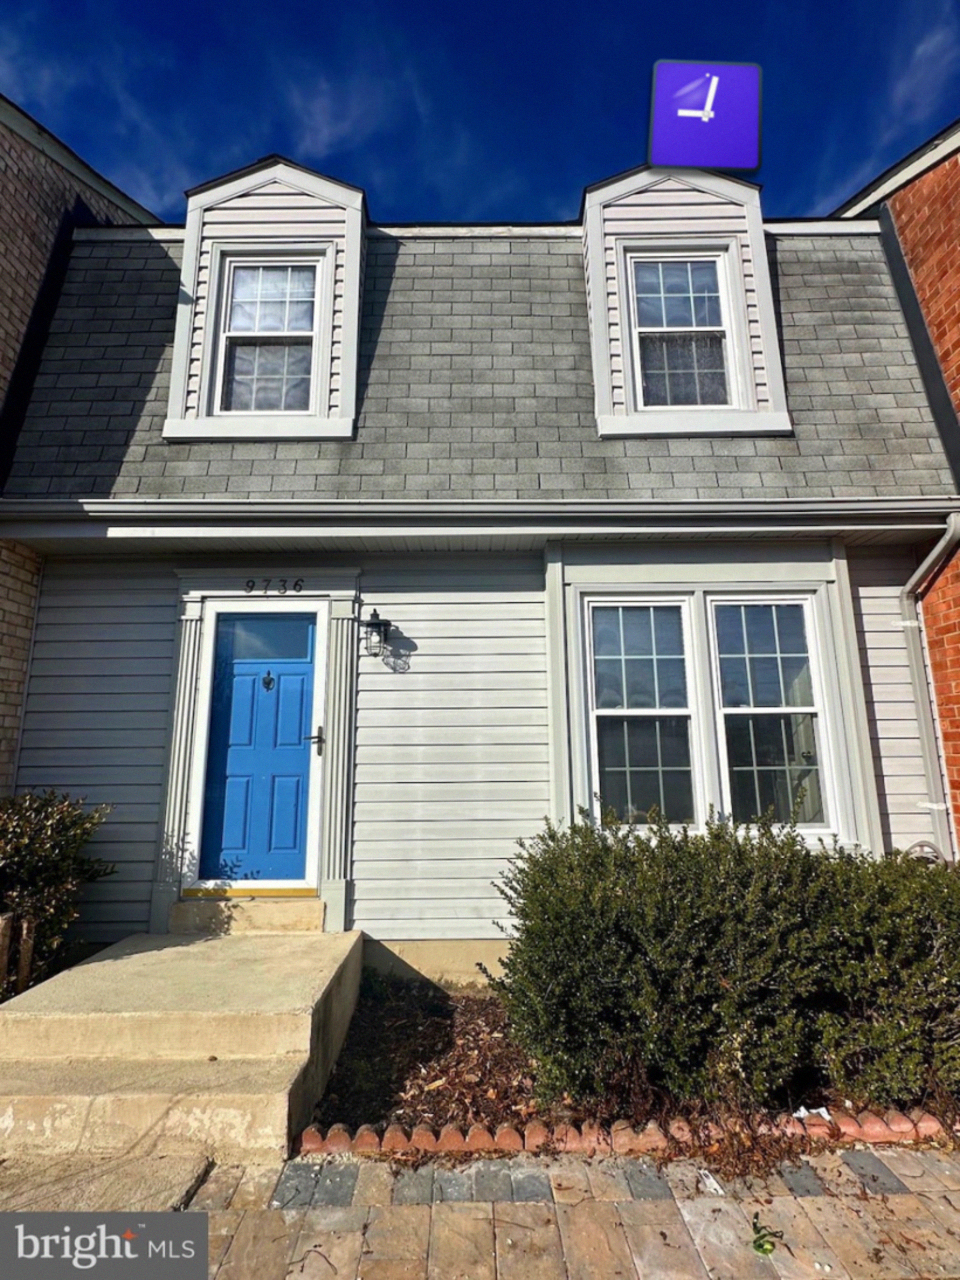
h=9 m=2
